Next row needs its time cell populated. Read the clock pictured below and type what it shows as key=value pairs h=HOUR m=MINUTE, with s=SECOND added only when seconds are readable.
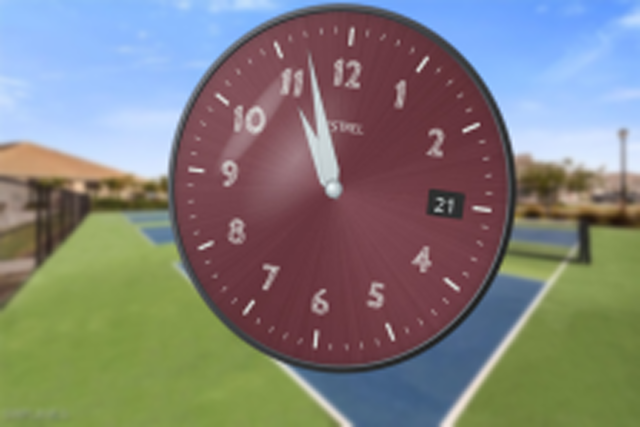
h=10 m=57
